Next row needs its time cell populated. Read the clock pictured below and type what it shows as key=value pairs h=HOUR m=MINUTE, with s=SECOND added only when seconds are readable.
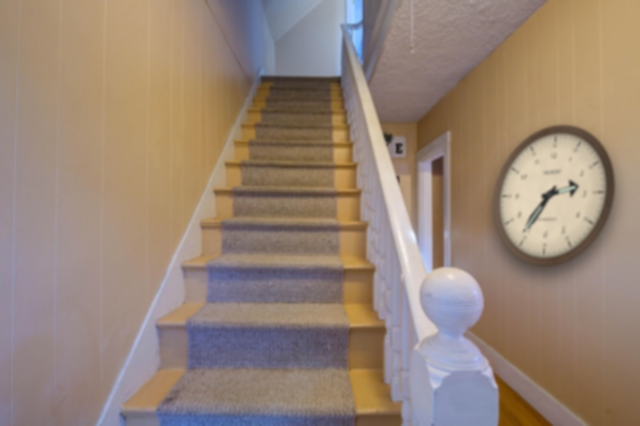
h=2 m=36
